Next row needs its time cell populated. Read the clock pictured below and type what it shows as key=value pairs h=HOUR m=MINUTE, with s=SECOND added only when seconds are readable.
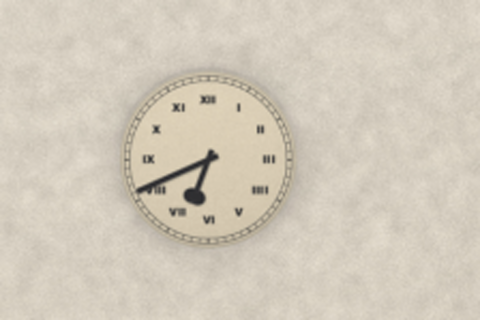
h=6 m=41
